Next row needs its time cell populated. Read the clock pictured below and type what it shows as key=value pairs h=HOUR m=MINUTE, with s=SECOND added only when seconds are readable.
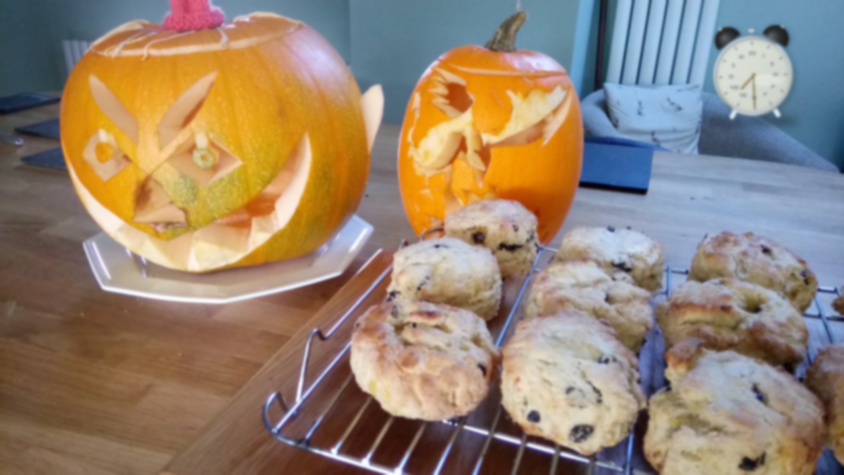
h=7 m=30
